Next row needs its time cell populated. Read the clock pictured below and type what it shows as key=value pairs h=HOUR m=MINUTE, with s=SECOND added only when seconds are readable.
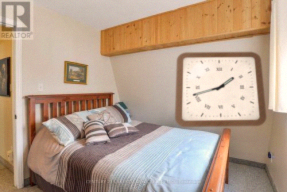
h=1 m=42
